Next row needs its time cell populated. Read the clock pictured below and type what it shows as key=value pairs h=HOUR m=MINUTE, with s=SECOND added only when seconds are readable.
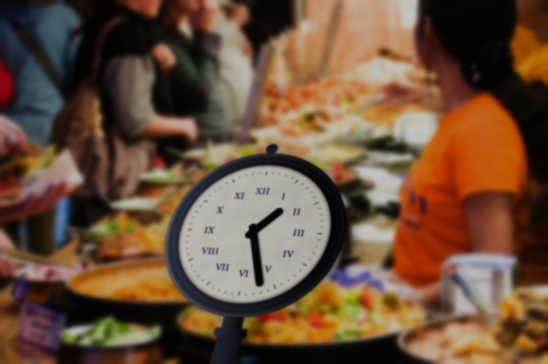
h=1 m=27
